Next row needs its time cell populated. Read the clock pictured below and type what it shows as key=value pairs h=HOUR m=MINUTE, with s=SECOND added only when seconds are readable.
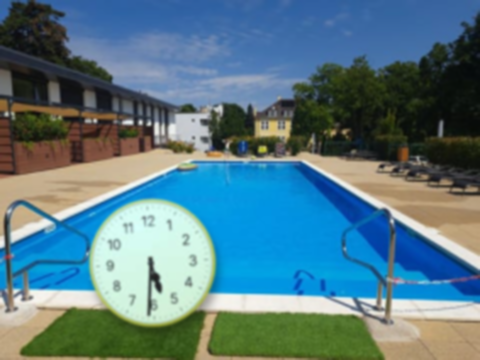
h=5 m=31
